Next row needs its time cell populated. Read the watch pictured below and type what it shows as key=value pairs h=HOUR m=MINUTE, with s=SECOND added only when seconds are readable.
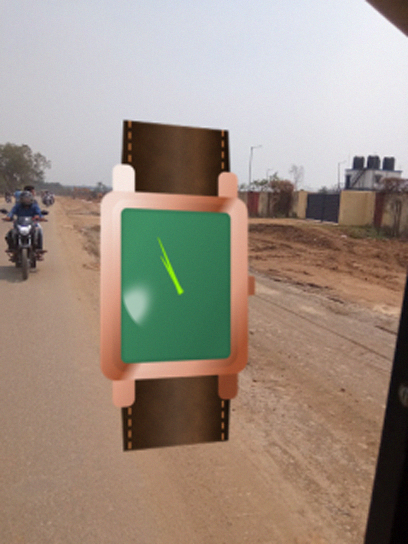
h=10 m=56
